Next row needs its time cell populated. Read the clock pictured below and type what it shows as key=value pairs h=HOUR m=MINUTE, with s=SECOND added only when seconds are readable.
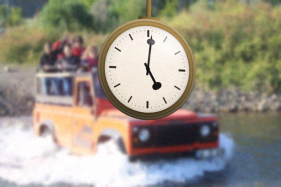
h=5 m=1
